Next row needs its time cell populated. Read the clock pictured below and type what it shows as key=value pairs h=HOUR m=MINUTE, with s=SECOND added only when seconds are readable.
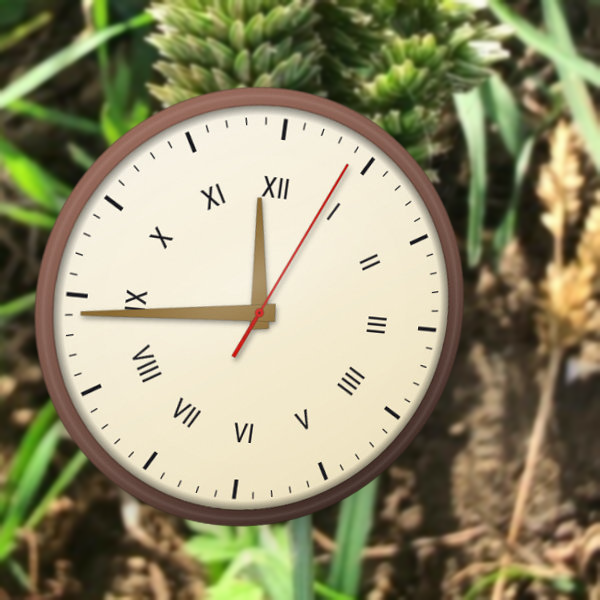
h=11 m=44 s=4
